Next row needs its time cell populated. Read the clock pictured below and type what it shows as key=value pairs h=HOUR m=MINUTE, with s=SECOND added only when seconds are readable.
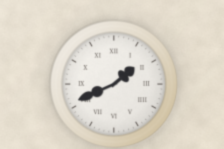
h=1 m=41
